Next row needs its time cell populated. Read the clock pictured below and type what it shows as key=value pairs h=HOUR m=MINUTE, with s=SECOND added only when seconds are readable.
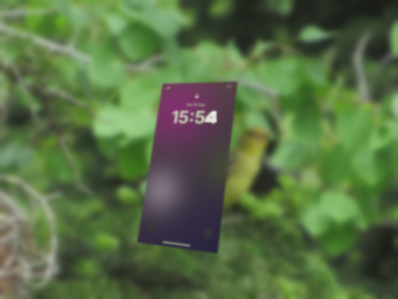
h=15 m=54
